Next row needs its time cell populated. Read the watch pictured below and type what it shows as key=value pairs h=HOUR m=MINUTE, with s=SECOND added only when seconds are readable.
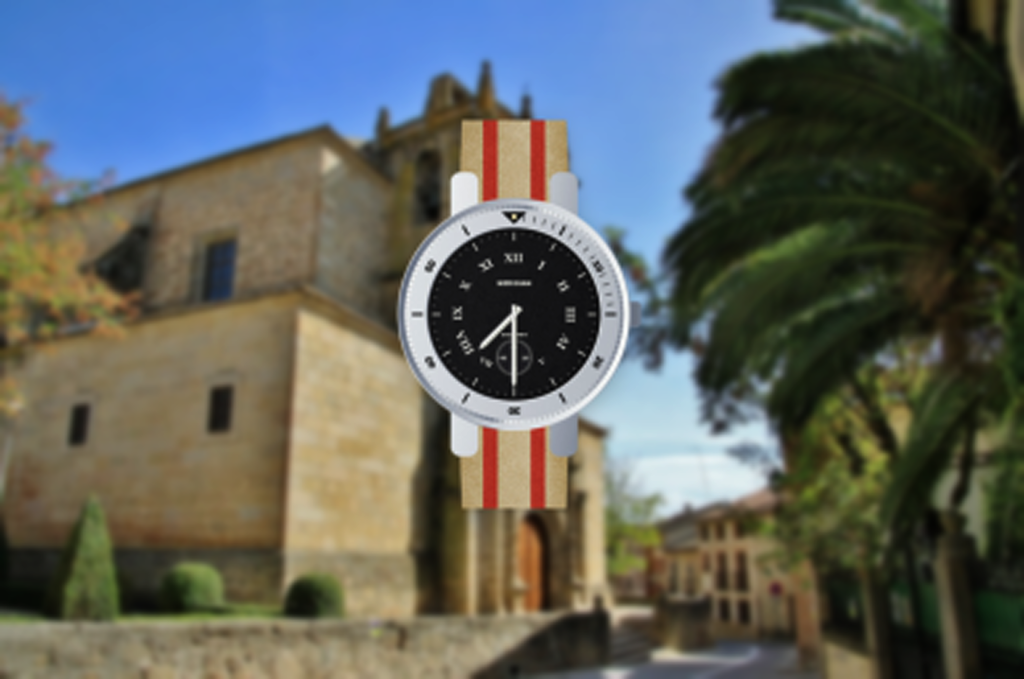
h=7 m=30
